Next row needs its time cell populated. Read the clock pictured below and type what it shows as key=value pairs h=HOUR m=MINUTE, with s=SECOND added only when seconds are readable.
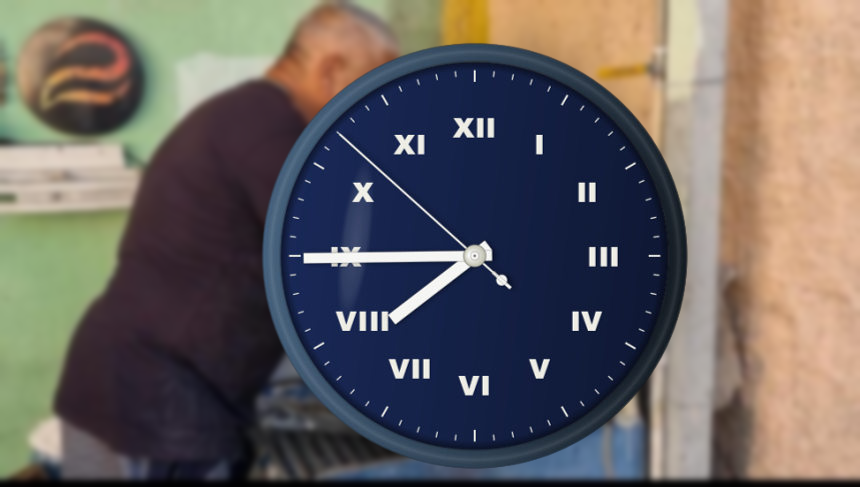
h=7 m=44 s=52
